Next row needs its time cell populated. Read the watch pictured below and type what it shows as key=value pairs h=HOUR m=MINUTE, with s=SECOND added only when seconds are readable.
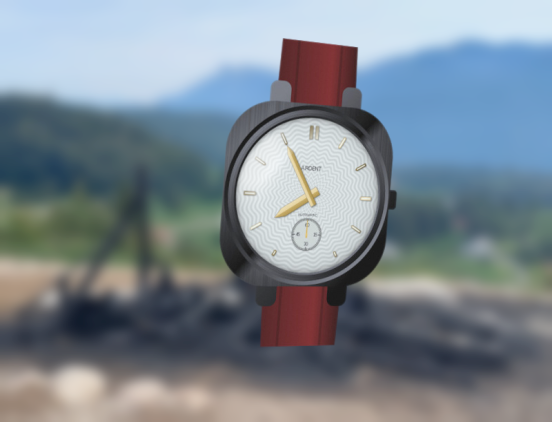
h=7 m=55
